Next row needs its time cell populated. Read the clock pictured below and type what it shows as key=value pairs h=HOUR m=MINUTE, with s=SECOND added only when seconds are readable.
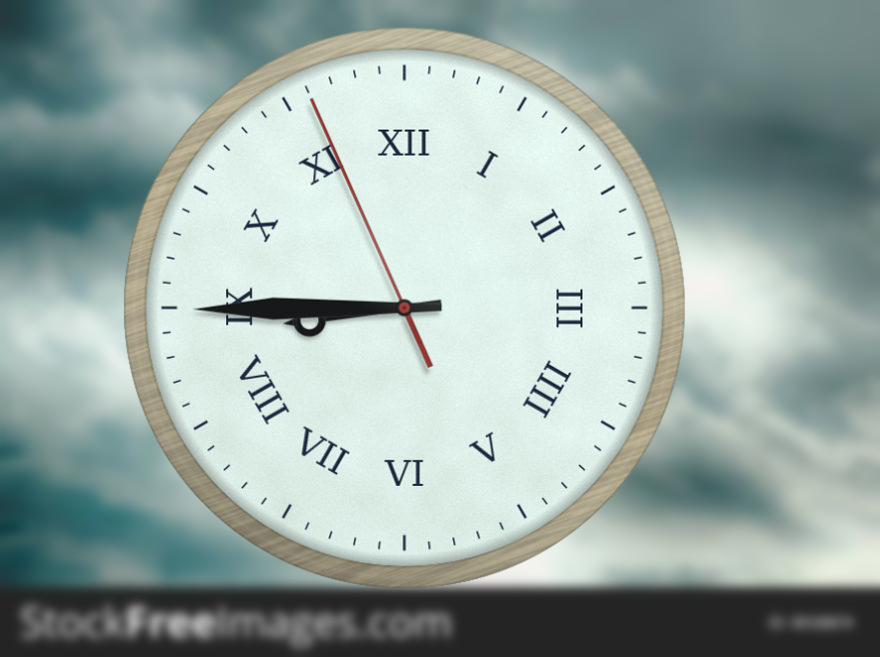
h=8 m=44 s=56
